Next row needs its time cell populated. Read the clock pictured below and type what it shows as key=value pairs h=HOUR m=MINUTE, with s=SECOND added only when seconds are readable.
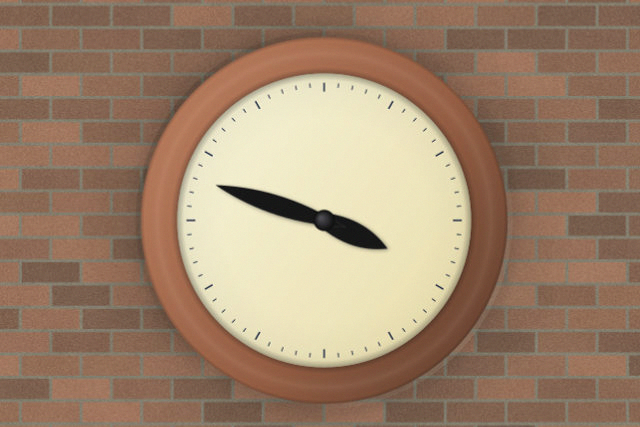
h=3 m=48
